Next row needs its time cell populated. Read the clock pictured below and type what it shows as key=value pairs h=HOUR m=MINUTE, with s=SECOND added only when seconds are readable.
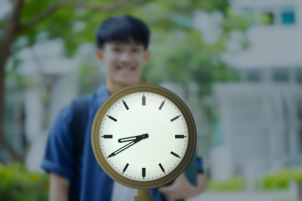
h=8 m=40
